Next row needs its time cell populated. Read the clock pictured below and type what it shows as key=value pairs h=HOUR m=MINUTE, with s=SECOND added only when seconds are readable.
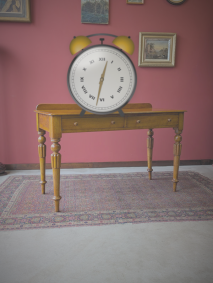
h=12 m=32
